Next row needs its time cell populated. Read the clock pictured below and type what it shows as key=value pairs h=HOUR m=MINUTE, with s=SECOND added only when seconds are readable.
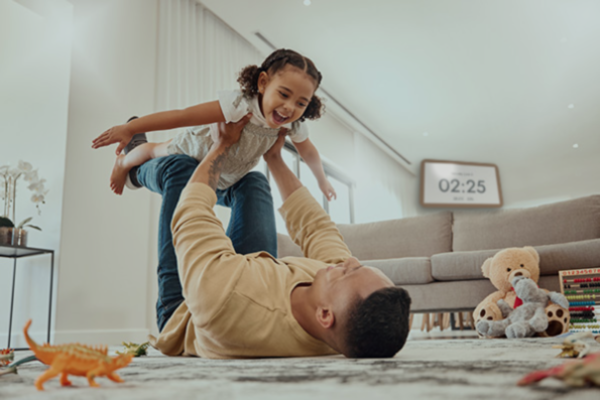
h=2 m=25
